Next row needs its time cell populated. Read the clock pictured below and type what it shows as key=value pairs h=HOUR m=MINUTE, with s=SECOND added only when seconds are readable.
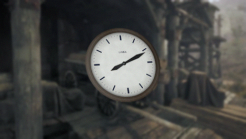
h=8 m=11
